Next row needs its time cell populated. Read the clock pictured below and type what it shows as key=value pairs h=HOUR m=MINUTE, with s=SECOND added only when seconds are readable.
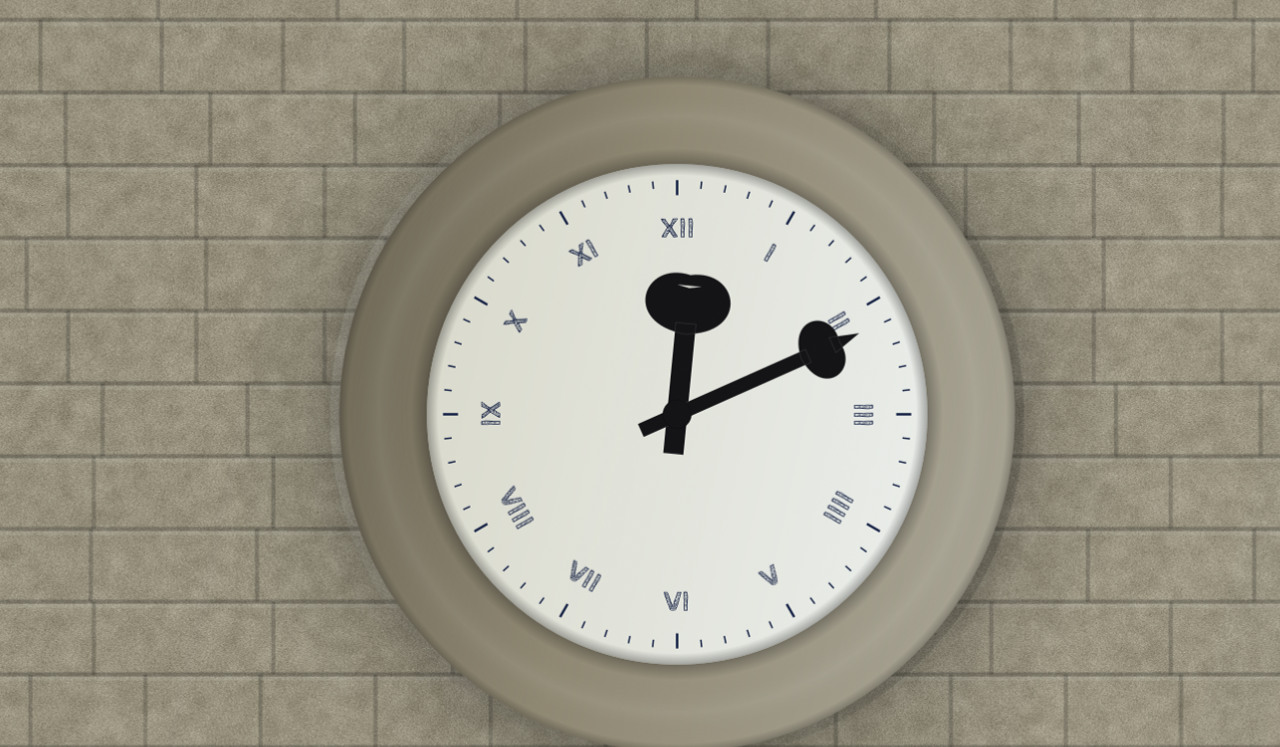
h=12 m=11
